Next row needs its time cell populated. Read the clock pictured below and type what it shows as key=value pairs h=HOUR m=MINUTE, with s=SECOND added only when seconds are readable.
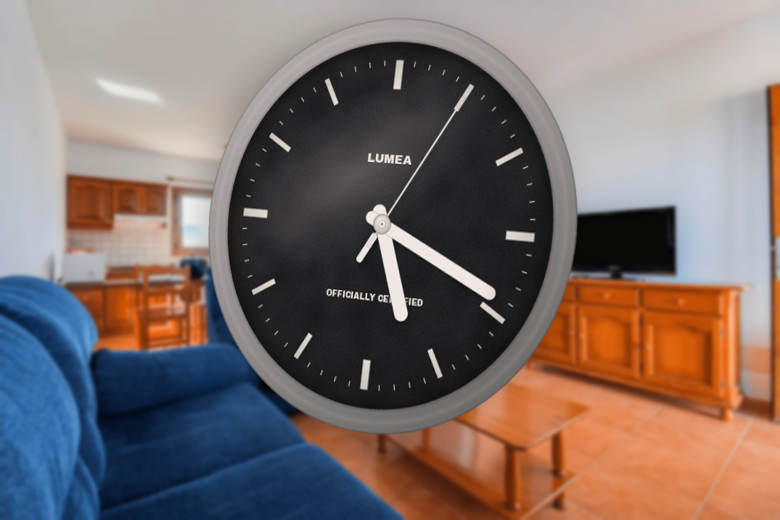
h=5 m=19 s=5
